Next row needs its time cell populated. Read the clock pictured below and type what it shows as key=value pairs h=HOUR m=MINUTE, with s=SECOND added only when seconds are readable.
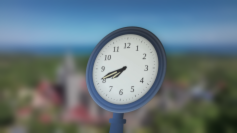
h=7 m=41
